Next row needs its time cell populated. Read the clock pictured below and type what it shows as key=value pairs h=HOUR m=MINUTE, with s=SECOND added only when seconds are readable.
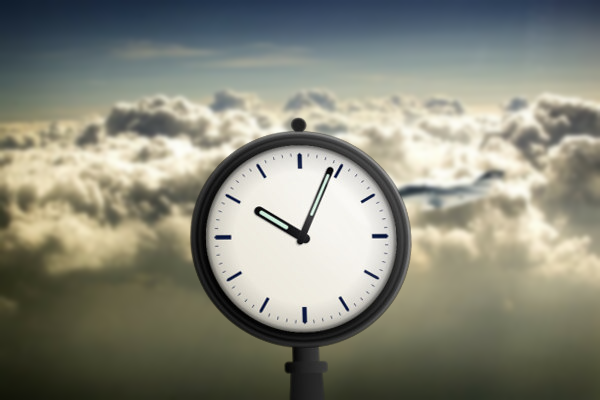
h=10 m=4
